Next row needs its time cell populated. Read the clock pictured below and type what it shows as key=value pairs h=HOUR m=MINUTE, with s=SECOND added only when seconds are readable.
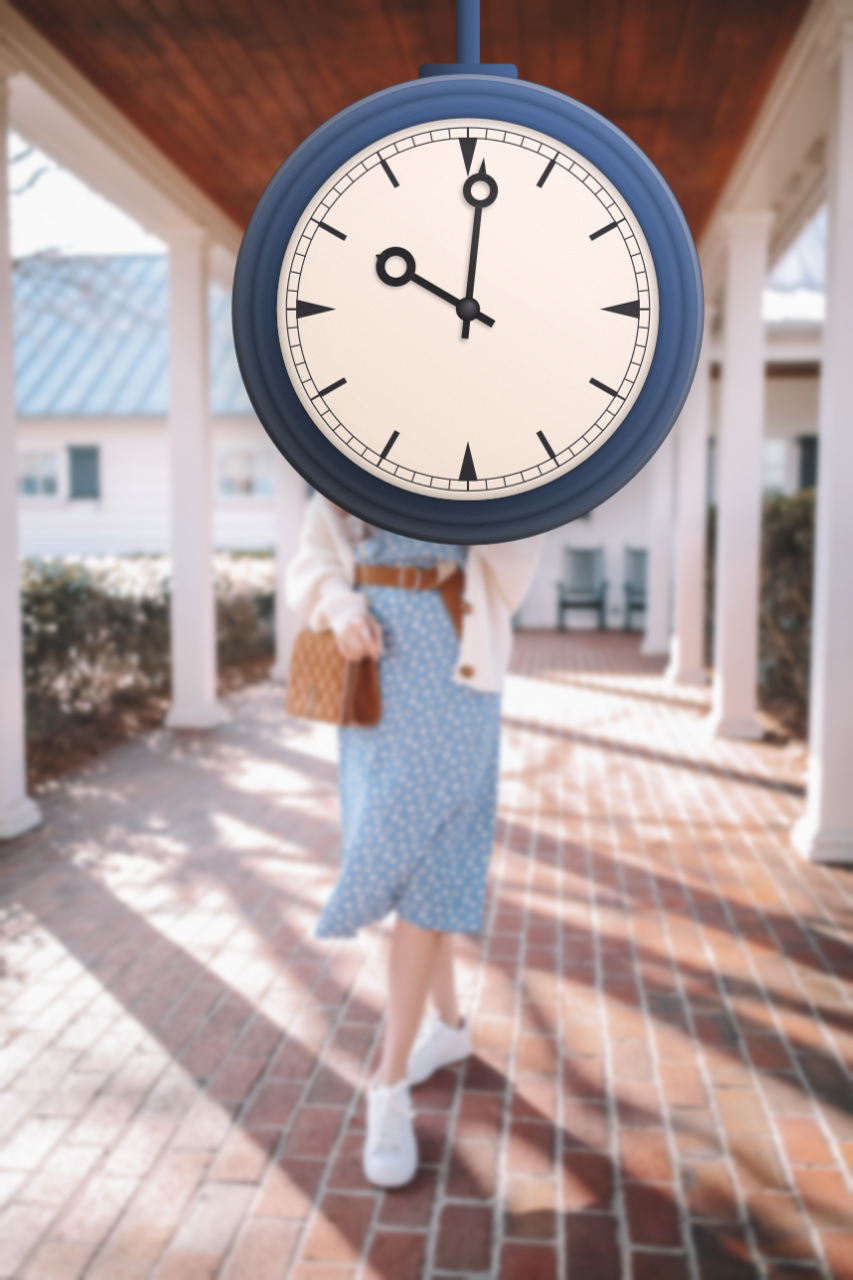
h=10 m=1
